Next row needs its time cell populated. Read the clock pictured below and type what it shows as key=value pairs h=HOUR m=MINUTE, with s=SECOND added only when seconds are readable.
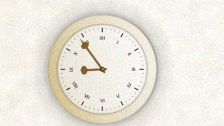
h=8 m=54
